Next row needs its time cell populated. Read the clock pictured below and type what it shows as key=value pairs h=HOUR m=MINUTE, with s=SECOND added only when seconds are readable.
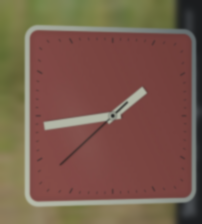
h=1 m=43 s=38
